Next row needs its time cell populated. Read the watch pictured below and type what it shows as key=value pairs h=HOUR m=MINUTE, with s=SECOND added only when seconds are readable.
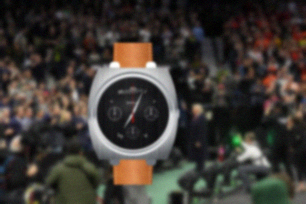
h=7 m=4
